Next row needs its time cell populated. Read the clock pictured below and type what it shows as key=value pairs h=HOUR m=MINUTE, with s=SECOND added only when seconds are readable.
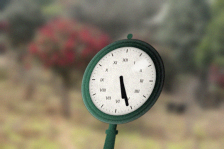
h=5 m=26
